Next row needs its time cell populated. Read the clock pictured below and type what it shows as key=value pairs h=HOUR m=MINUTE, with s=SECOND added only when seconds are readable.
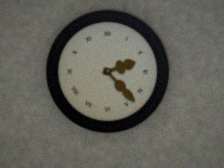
h=2 m=23
